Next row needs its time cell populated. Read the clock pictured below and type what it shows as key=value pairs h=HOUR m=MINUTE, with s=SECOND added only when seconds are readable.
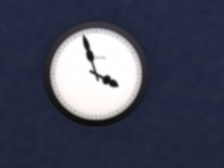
h=3 m=57
